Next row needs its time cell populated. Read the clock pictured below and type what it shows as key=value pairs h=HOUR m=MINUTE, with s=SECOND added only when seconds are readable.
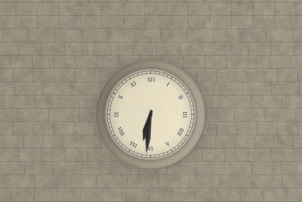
h=6 m=31
